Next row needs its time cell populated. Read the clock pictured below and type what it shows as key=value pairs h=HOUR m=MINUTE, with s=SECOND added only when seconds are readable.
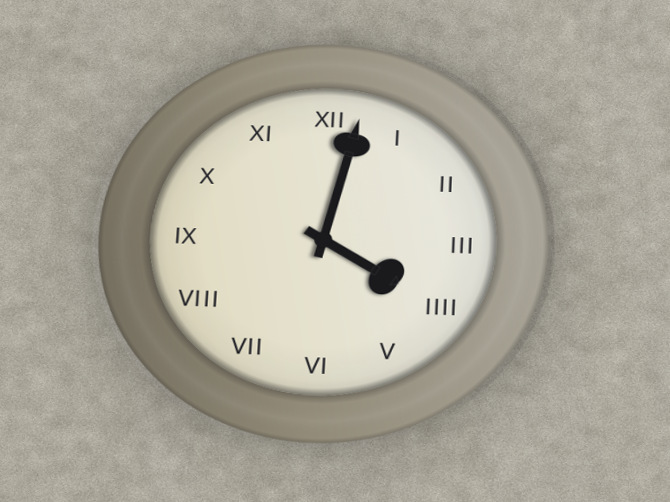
h=4 m=2
